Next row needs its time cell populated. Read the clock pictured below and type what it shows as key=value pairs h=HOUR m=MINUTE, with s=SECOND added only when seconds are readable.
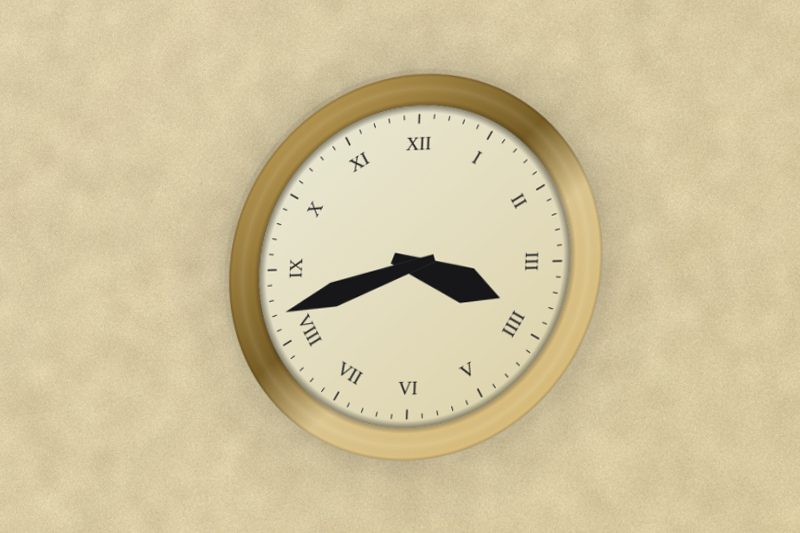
h=3 m=42
